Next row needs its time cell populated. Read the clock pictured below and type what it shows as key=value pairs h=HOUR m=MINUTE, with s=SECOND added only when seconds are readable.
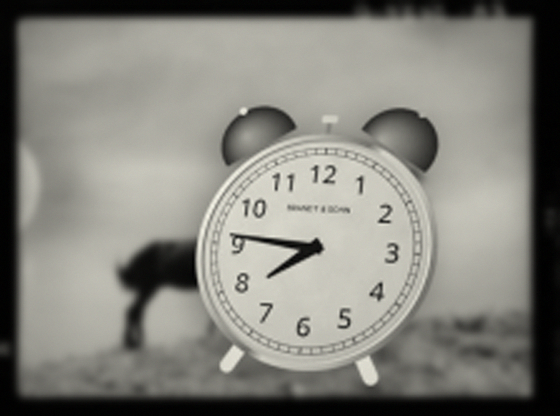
h=7 m=46
